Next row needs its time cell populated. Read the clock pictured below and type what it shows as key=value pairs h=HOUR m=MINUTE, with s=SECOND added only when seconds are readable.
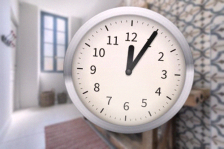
h=12 m=5
